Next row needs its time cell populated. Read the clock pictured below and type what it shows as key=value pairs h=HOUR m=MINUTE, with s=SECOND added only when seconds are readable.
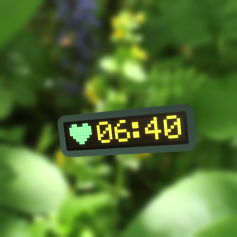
h=6 m=40
